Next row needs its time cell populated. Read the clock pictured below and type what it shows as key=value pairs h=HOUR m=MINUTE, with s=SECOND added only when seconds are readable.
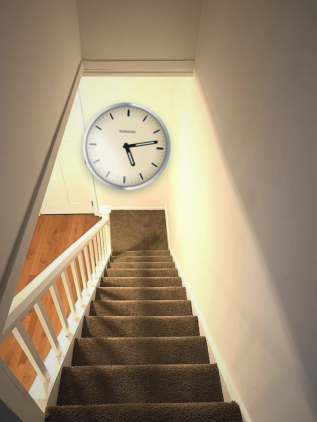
h=5 m=13
